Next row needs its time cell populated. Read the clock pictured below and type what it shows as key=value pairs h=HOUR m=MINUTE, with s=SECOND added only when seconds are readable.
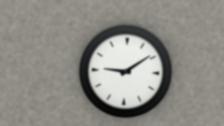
h=9 m=9
